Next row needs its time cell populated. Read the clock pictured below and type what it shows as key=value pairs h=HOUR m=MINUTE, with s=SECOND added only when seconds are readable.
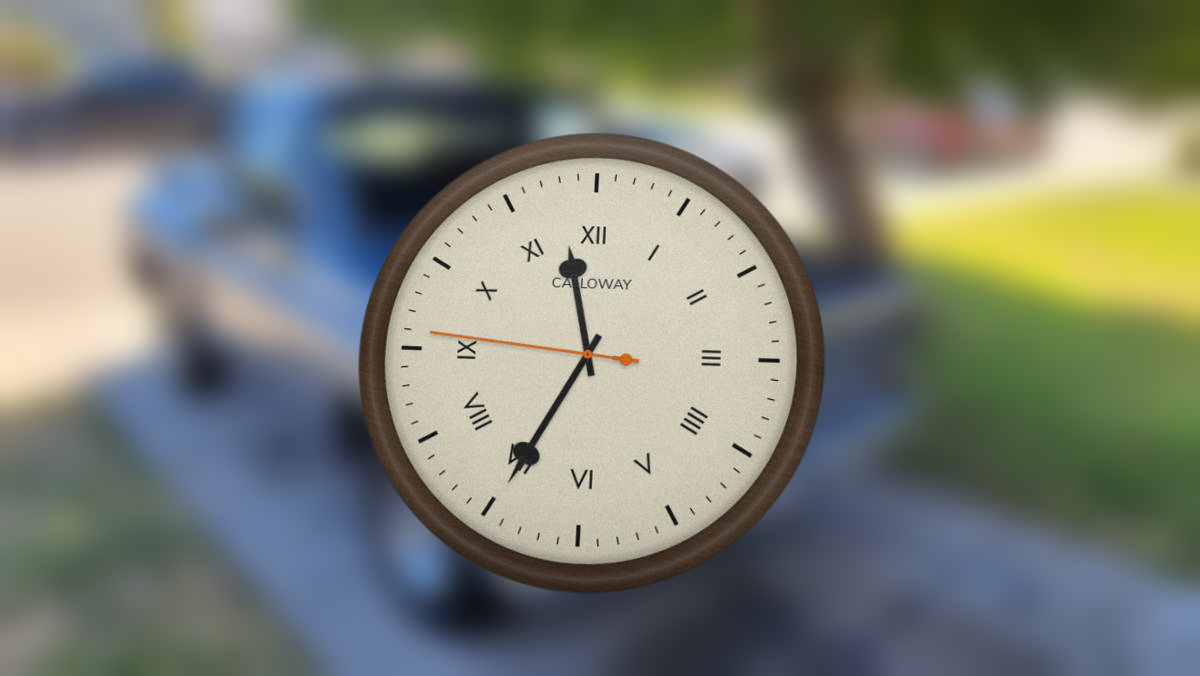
h=11 m=34 s=46
